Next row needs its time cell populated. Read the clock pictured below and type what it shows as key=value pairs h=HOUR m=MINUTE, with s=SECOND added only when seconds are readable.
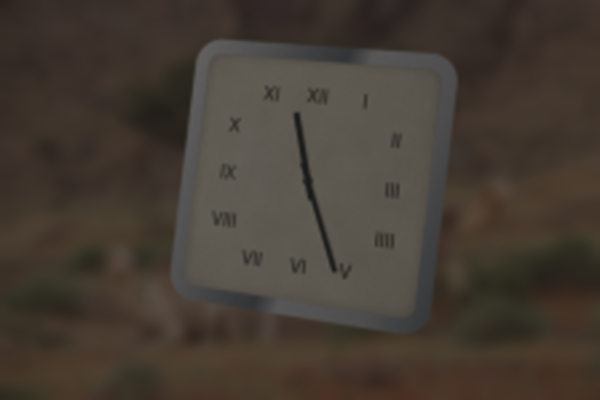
h=11 m=26
